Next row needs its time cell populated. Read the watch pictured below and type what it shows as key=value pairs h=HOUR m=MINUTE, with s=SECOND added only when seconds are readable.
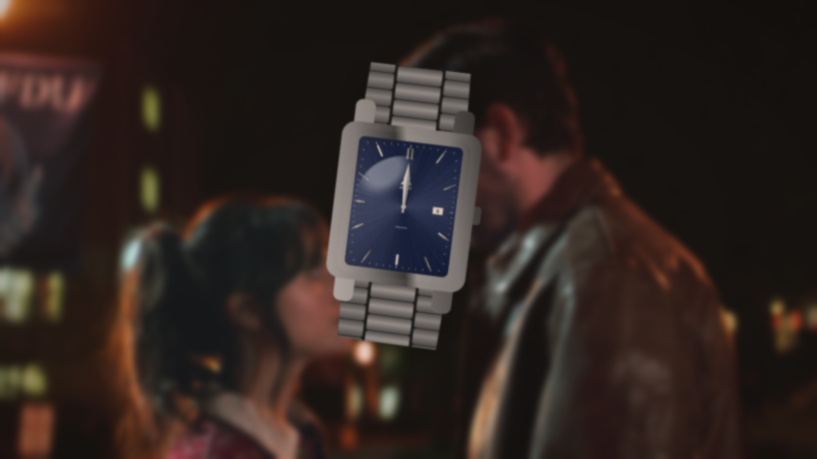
h=12 m=0
